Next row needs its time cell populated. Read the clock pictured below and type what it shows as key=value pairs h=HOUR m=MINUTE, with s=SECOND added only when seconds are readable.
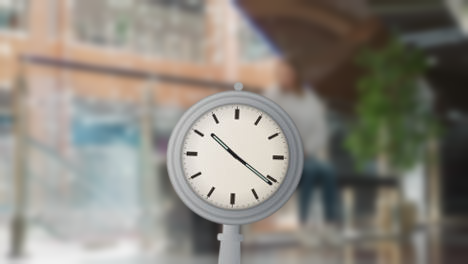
h=10 m=21
